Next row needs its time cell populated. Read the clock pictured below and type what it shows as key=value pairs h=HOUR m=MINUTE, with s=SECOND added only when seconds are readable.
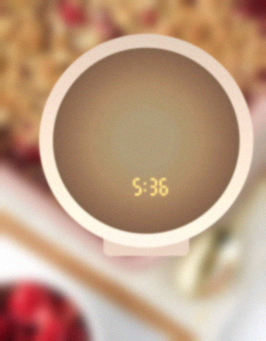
h=5 m=36
